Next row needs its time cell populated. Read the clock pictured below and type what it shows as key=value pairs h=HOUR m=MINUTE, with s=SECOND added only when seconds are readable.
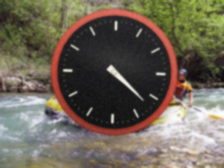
h=4 m=22
